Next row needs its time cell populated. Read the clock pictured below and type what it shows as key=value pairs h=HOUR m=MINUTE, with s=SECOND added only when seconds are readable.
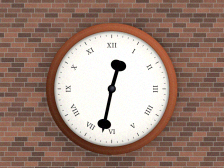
h=12 m=32
